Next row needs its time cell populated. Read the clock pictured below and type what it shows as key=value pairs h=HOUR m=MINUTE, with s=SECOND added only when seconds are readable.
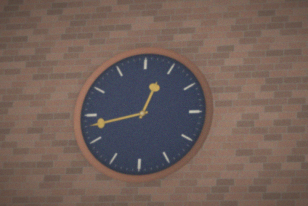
h=12 m=43
